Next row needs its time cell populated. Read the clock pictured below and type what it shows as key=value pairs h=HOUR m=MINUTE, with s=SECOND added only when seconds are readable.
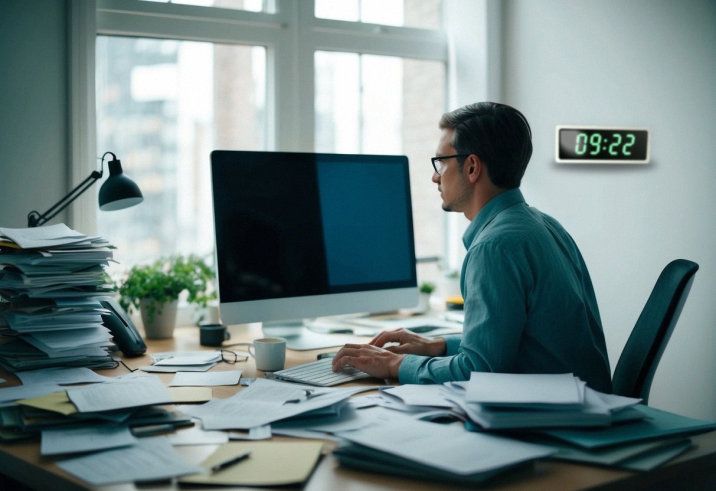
h=9 m=22
